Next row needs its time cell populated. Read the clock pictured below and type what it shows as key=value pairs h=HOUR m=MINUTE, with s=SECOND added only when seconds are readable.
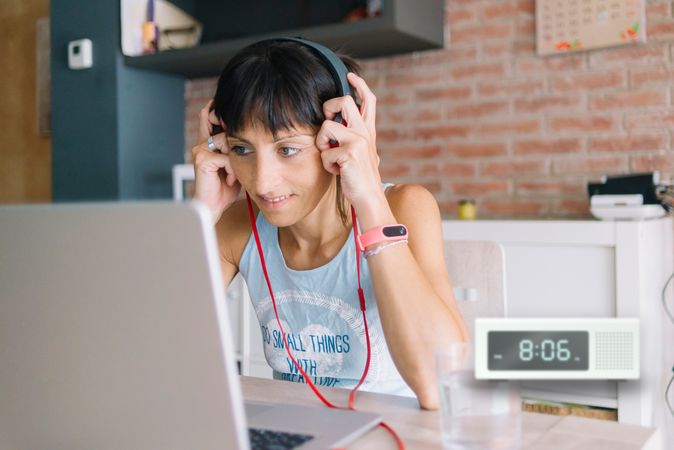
h=8 m=6
